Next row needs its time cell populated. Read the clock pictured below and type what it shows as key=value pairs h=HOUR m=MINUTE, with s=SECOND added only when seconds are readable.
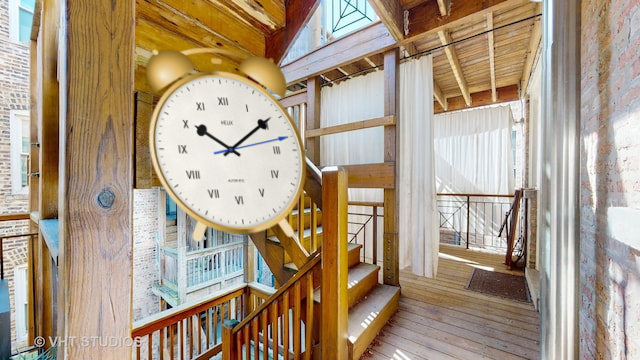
h=10 m=9 s=13
